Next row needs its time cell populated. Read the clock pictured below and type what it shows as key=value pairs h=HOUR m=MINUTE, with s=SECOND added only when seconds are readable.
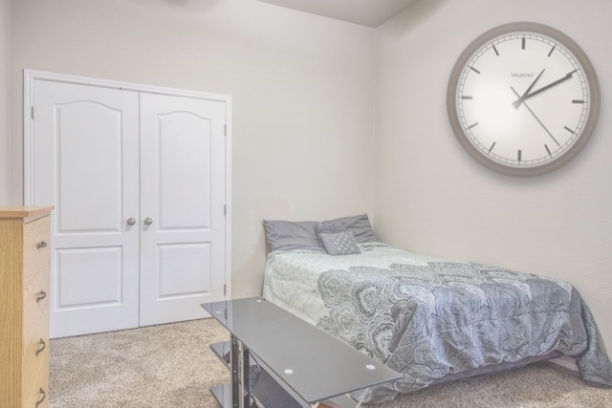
h=1 m=10 s=23
